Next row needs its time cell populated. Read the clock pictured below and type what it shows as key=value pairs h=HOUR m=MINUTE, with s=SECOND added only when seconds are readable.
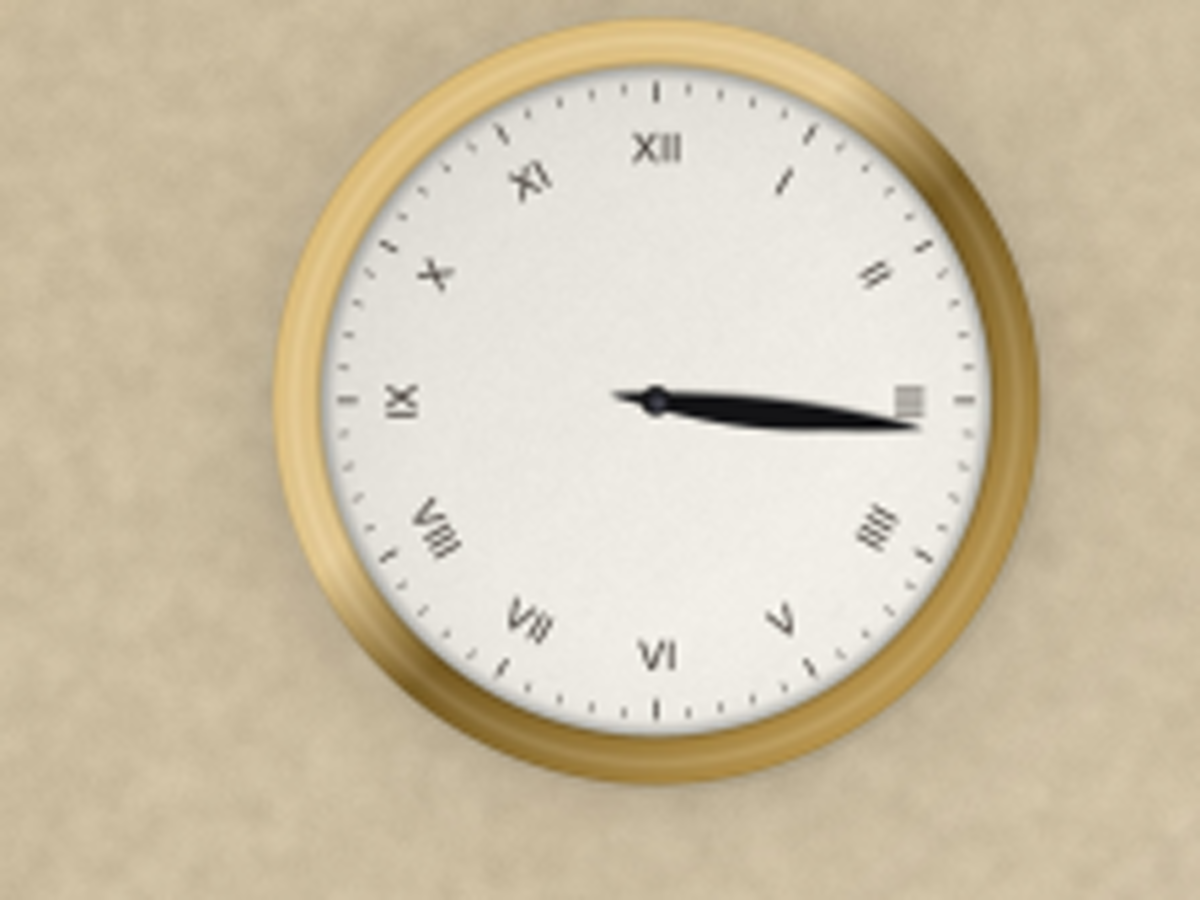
h=3 m=16
